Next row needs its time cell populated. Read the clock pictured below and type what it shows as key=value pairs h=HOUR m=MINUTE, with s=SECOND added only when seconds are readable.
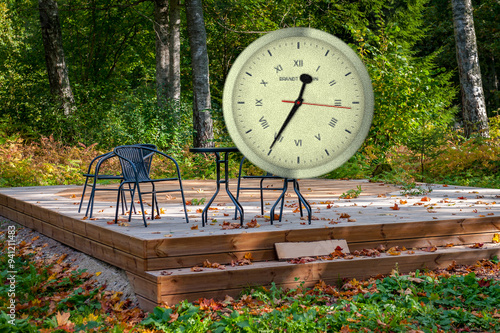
h=12 m=35 s=16
